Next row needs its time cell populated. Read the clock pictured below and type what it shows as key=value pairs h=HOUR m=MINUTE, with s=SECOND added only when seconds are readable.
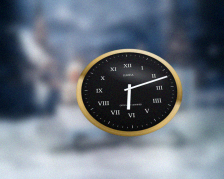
h=6 m=12
